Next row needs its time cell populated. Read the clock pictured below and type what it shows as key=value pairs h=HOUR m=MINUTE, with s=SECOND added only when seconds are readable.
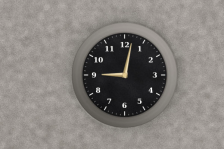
h=9 m=2
